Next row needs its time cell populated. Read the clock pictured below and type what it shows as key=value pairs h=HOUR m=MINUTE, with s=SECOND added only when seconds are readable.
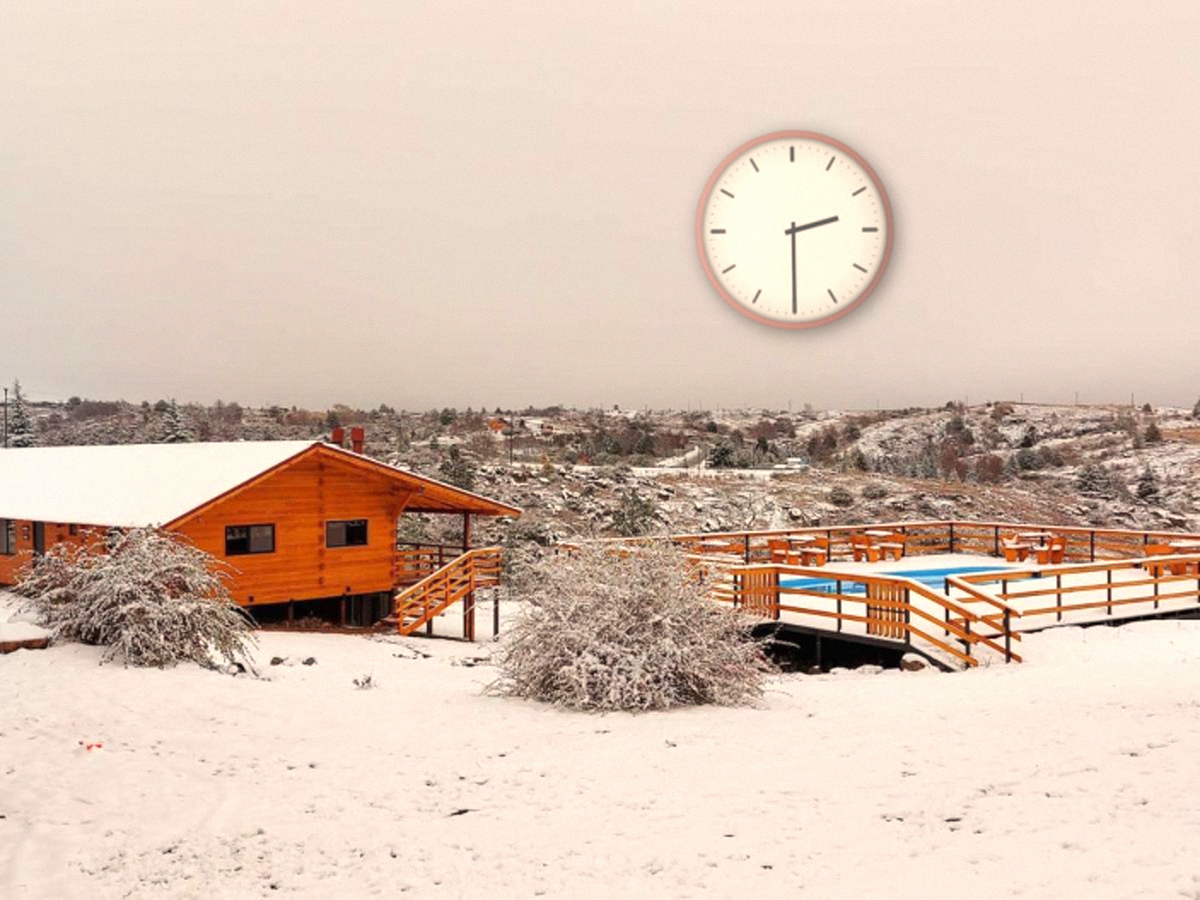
h=2 m=30
